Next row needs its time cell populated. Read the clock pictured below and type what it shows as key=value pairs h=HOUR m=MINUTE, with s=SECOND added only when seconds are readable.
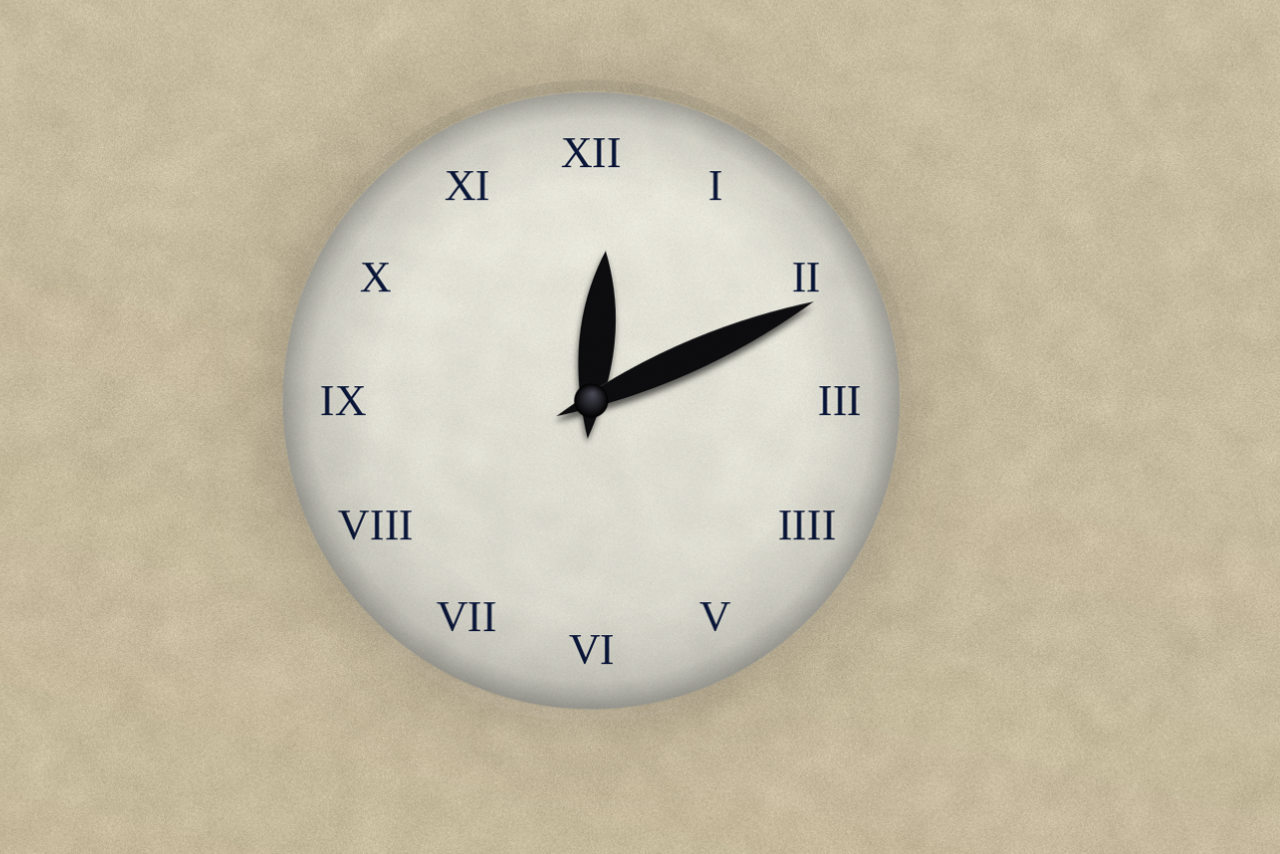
h=12 m=11
